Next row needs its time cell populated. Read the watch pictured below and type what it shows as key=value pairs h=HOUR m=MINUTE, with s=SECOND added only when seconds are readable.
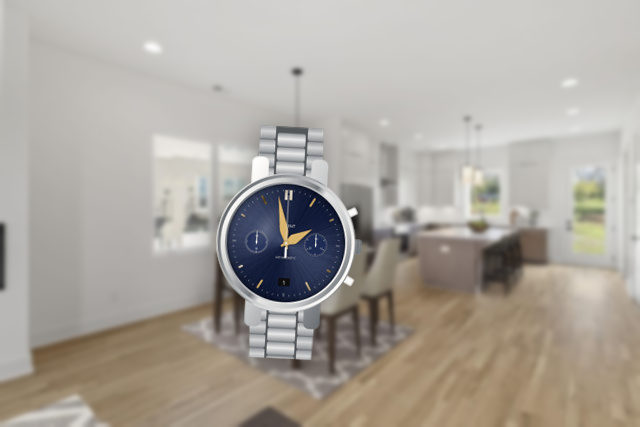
h=1 m=58
